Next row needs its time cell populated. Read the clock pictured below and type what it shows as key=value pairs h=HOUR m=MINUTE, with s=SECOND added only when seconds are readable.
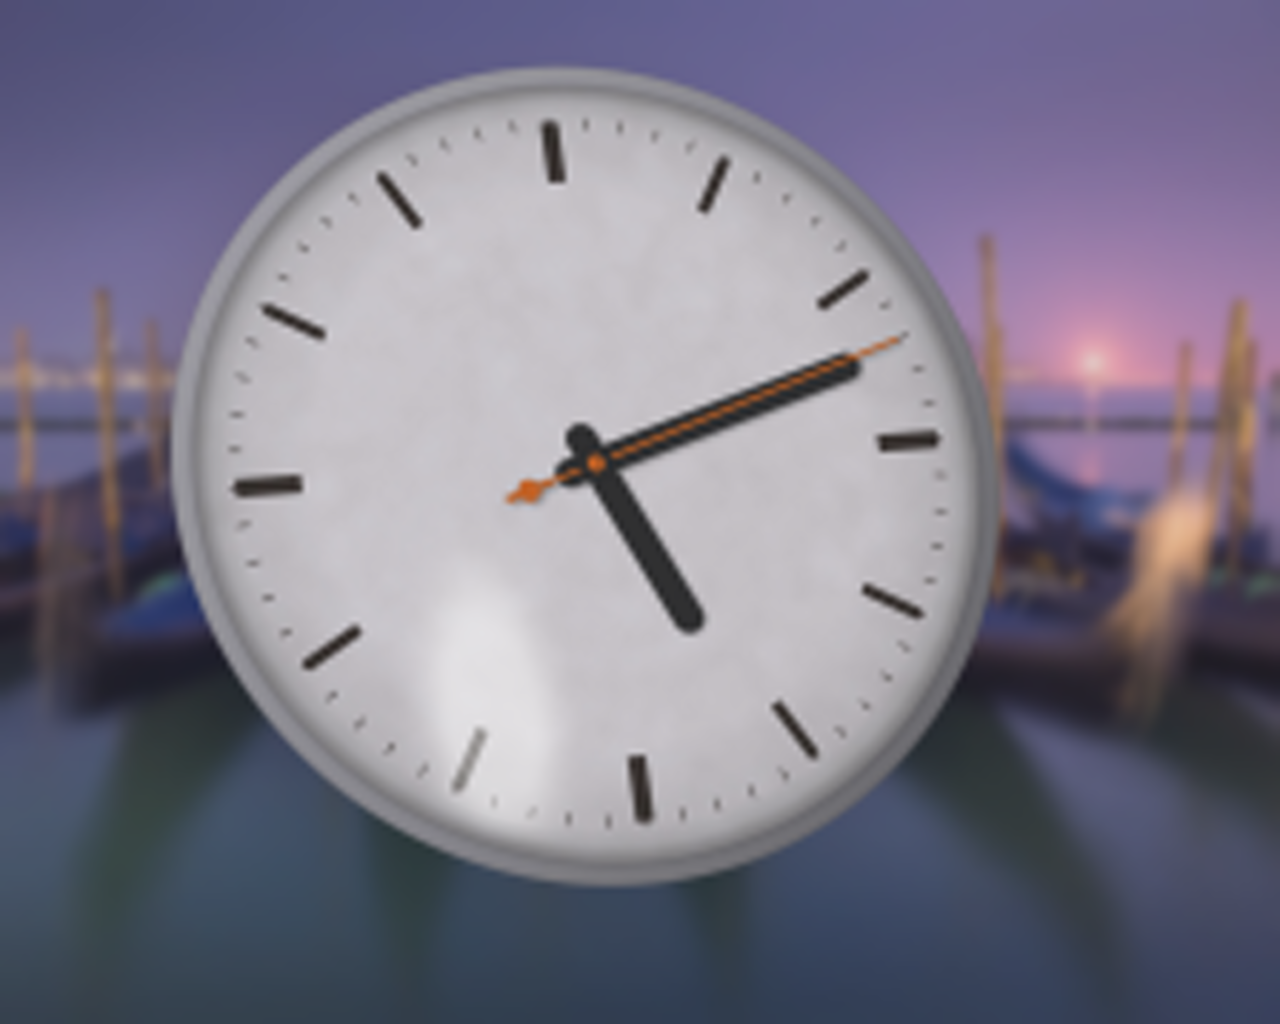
h=5 m=12 s=12
